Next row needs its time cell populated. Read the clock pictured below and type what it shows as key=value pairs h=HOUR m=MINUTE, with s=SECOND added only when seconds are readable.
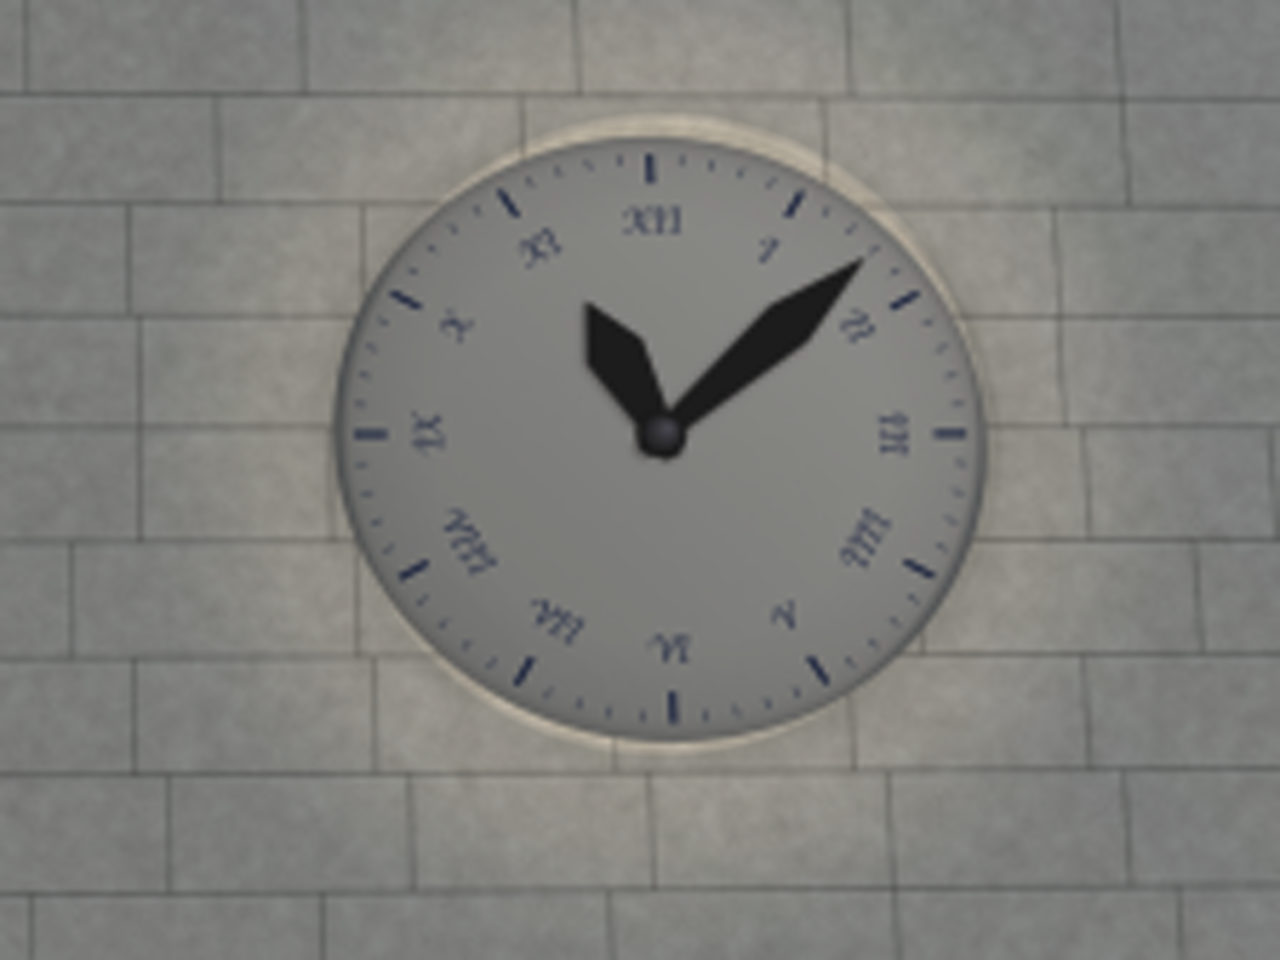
h=11 m=8
